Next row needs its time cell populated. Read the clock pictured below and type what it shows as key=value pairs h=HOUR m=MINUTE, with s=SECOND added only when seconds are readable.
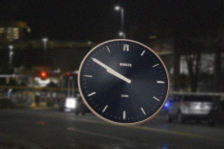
h=9 m=50
